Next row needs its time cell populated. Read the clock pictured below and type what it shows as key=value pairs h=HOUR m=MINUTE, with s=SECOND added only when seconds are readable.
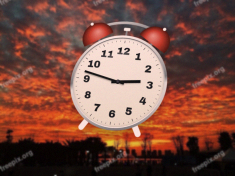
h=2 m=47
